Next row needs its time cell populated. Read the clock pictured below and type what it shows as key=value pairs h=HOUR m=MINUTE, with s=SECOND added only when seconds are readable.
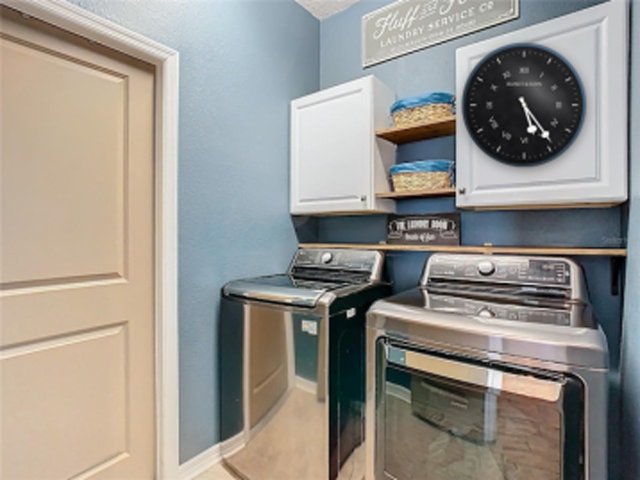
h=5 m=24
